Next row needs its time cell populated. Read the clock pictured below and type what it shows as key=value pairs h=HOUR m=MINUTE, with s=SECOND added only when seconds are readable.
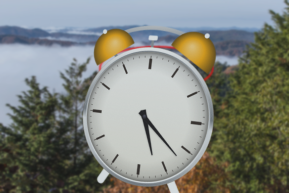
h=5 m=22
